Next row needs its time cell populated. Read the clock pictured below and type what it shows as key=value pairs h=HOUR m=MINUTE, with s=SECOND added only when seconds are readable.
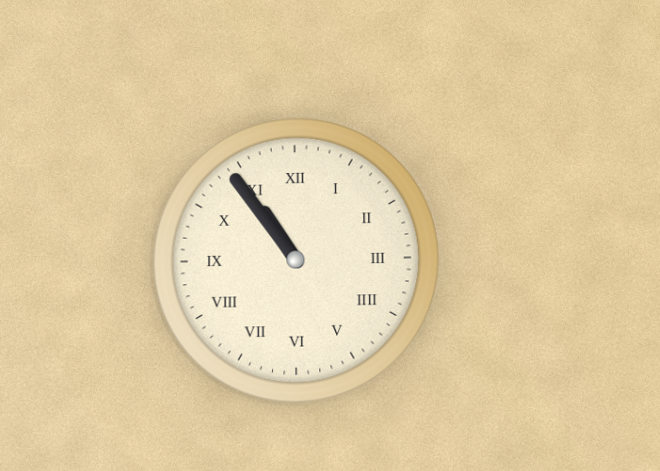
h=10 m=54
